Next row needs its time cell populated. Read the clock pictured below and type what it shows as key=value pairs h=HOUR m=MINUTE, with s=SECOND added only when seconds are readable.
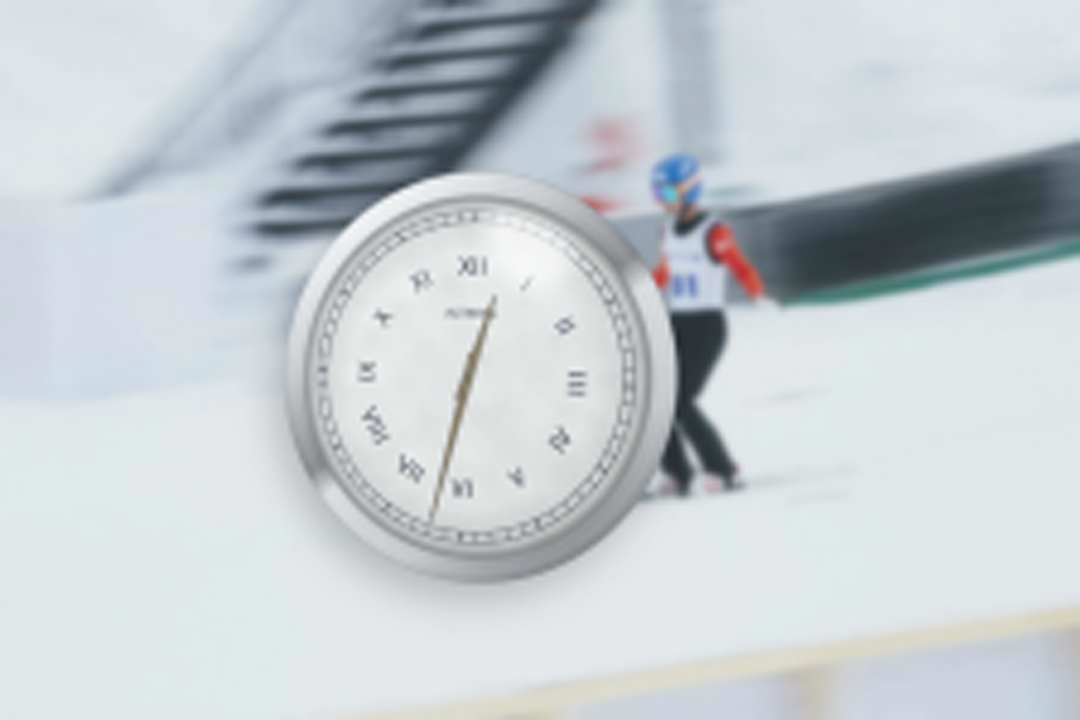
h=12 m=32
